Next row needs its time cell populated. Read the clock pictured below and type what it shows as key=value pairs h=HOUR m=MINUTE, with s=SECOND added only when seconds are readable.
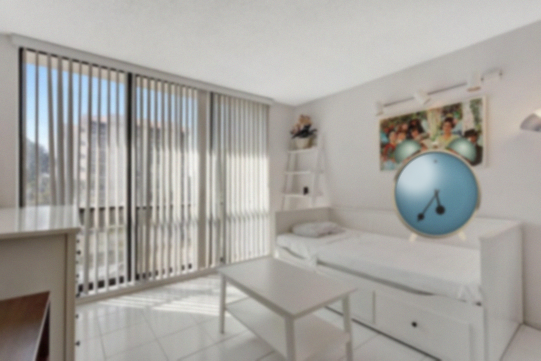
h=5 m=36
